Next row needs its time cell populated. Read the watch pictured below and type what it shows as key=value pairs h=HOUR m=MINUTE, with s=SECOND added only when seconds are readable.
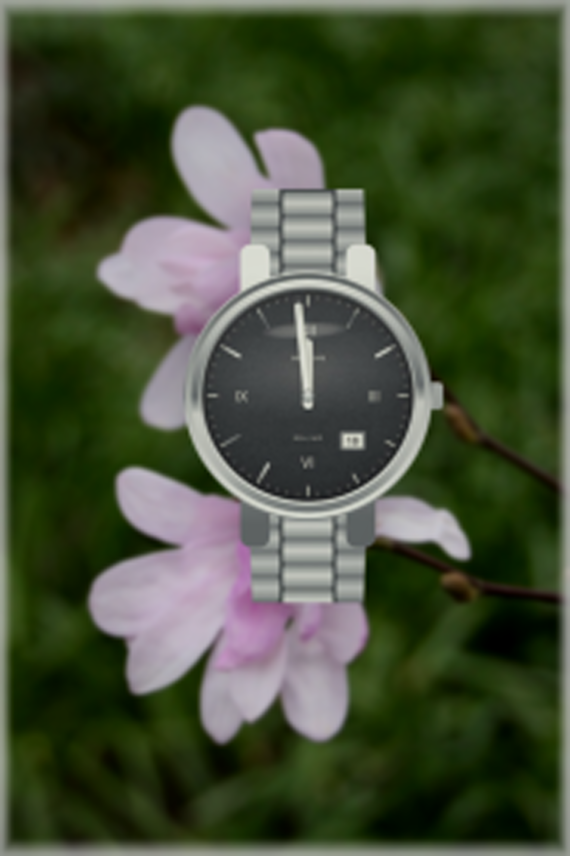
h=11 m=59
